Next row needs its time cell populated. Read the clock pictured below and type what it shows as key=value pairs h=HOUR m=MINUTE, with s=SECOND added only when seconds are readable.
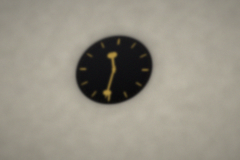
h=11 m=31
